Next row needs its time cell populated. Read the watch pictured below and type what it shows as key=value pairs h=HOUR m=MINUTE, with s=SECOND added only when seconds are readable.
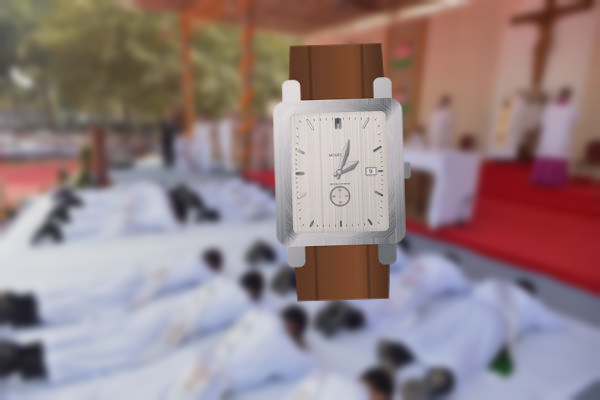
h=2 m=3
